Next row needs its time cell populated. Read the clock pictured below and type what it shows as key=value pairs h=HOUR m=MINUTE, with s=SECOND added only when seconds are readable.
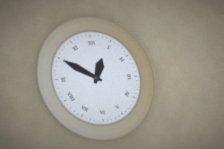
h=12 m=50
